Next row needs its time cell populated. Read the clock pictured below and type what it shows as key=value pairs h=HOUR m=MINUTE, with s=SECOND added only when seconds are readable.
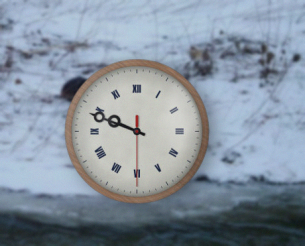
h=9 m=48 s=30
